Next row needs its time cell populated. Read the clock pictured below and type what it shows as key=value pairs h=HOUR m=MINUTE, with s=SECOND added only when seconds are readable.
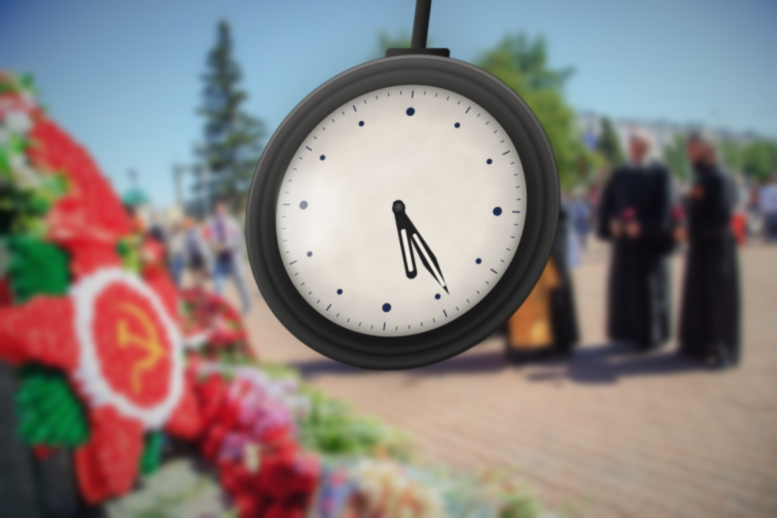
h=5 m=24
